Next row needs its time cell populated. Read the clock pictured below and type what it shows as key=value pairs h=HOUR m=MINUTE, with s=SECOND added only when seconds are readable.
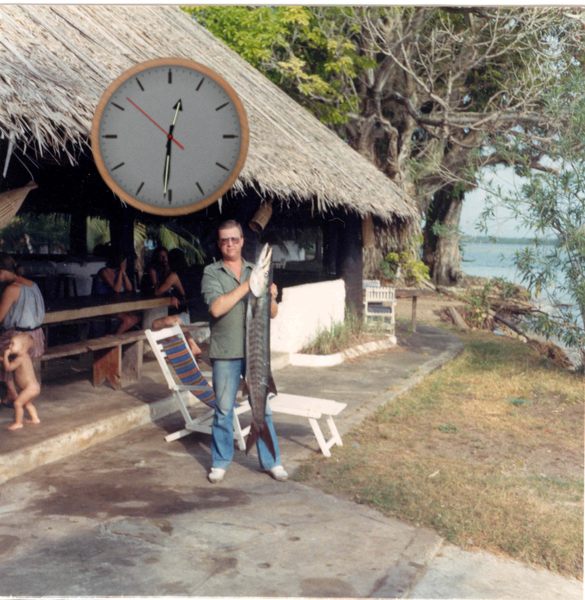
h=12 m=30 s=52
